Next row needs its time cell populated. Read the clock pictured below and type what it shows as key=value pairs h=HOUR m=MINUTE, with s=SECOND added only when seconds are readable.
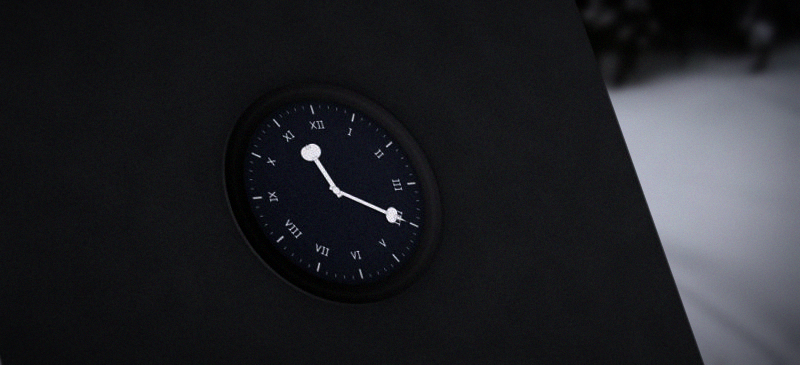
h=11 m=20
